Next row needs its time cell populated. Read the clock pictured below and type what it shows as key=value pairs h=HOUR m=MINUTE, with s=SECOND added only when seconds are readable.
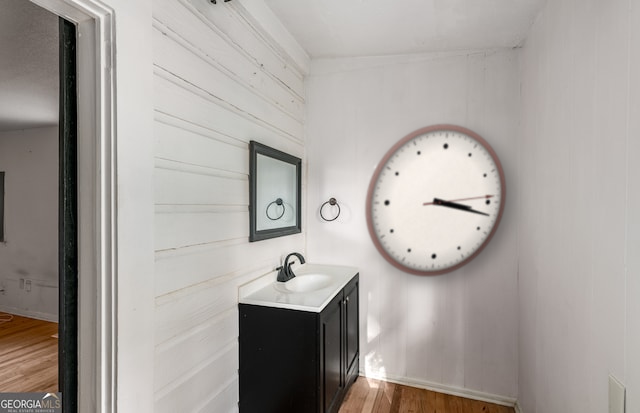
h=3 m=17 s=14
